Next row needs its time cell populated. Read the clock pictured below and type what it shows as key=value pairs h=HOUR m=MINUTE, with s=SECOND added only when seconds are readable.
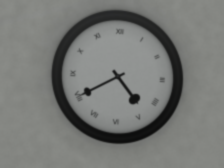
h=4 m=40
